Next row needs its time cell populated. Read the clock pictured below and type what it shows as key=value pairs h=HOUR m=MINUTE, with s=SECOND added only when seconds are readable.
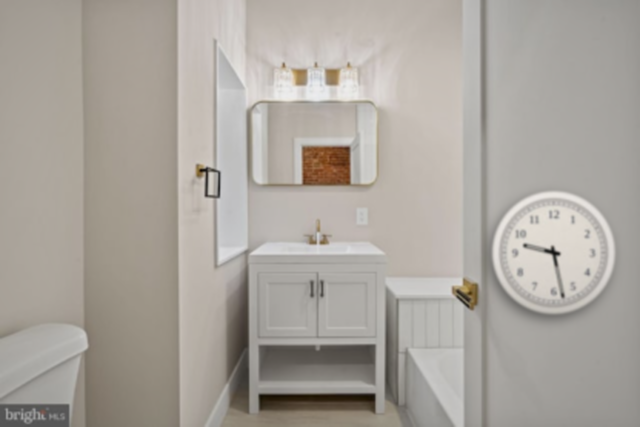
h=9 m=28
